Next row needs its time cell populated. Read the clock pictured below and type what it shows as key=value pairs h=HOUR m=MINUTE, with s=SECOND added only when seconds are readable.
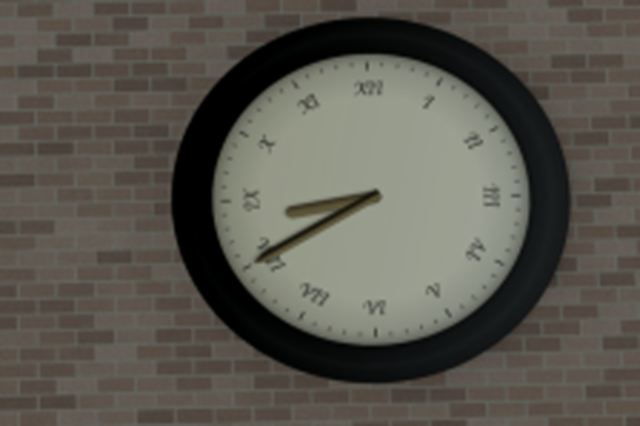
h=8 m=40
